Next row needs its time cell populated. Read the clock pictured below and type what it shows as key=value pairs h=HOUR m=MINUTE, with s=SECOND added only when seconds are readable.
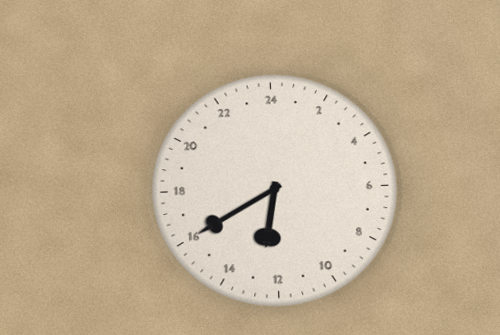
h=12 m=40
